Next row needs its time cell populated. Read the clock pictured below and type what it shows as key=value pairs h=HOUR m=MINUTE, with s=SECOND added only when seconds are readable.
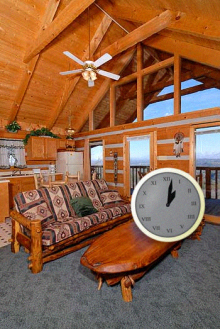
h=1 m=2
